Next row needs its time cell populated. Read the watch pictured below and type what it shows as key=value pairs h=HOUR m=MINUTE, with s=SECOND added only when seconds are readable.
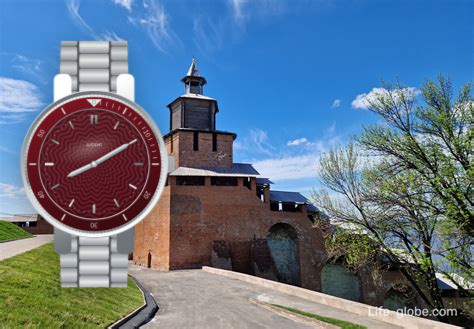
h=8 m=10
